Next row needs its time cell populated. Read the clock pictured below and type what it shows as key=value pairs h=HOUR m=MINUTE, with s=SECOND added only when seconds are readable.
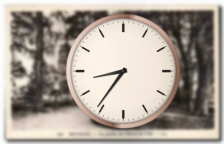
h=8 m=36
